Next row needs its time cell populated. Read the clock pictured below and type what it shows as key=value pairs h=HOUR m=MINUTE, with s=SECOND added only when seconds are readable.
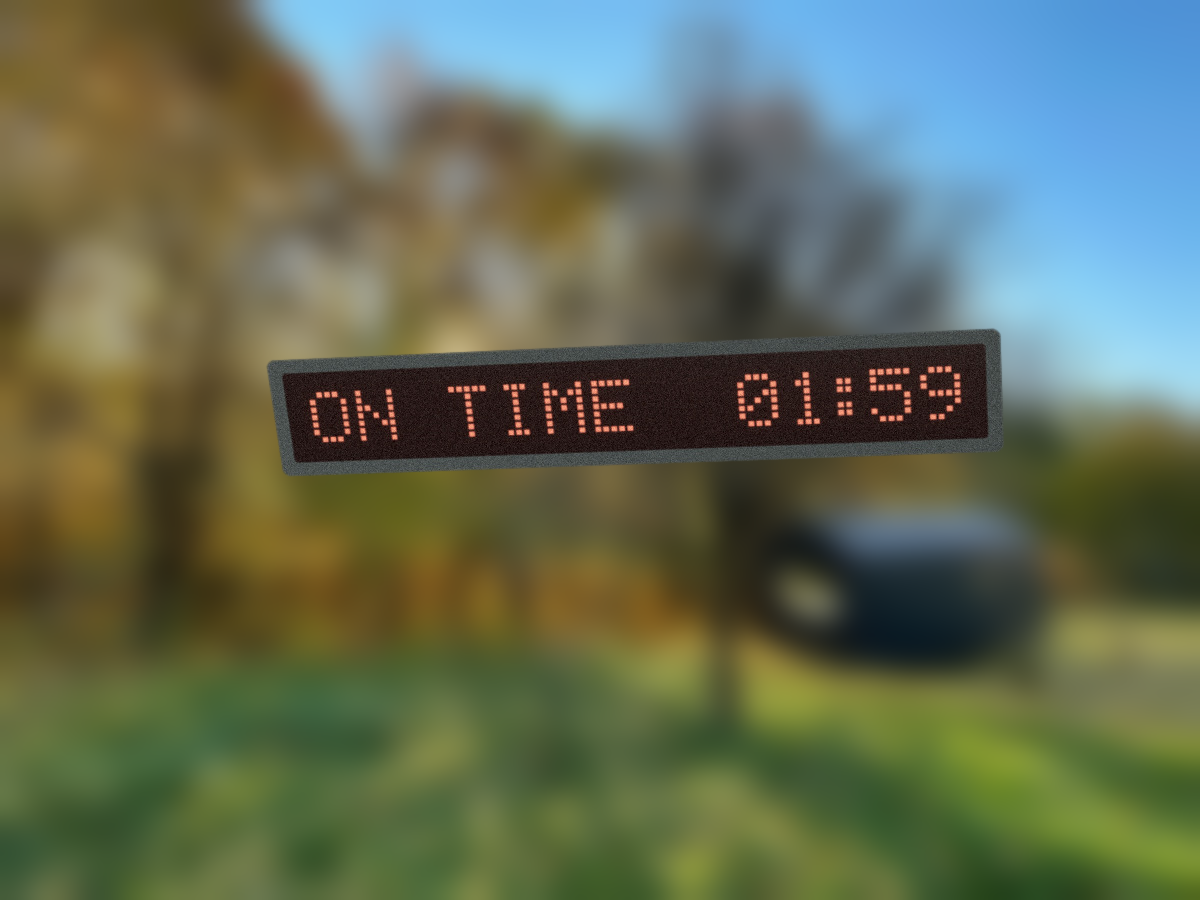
h=1 m=59
